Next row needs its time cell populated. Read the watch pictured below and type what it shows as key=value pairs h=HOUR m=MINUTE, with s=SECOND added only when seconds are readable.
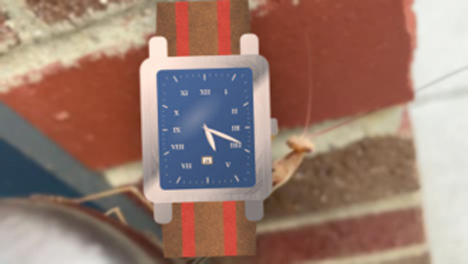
h=5 m=19
